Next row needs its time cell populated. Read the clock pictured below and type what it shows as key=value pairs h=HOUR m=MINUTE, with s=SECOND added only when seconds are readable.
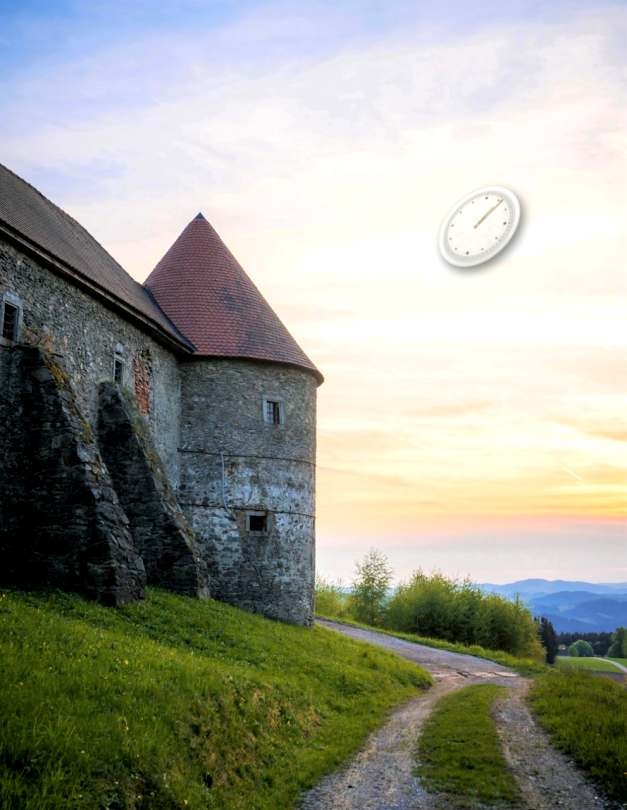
h=1 m=6
